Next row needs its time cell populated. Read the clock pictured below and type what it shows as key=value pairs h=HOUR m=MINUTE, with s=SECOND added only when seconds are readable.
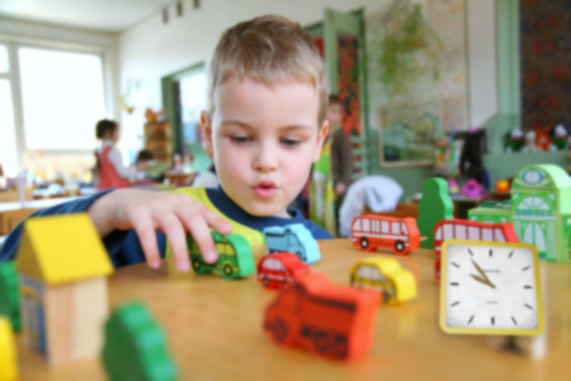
h=9 m=54
